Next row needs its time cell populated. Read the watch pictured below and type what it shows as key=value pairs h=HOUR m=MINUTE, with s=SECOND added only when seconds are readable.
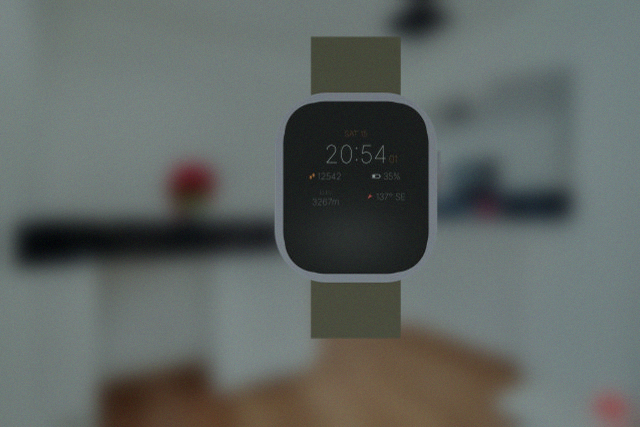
h=20 m=54 s=1
